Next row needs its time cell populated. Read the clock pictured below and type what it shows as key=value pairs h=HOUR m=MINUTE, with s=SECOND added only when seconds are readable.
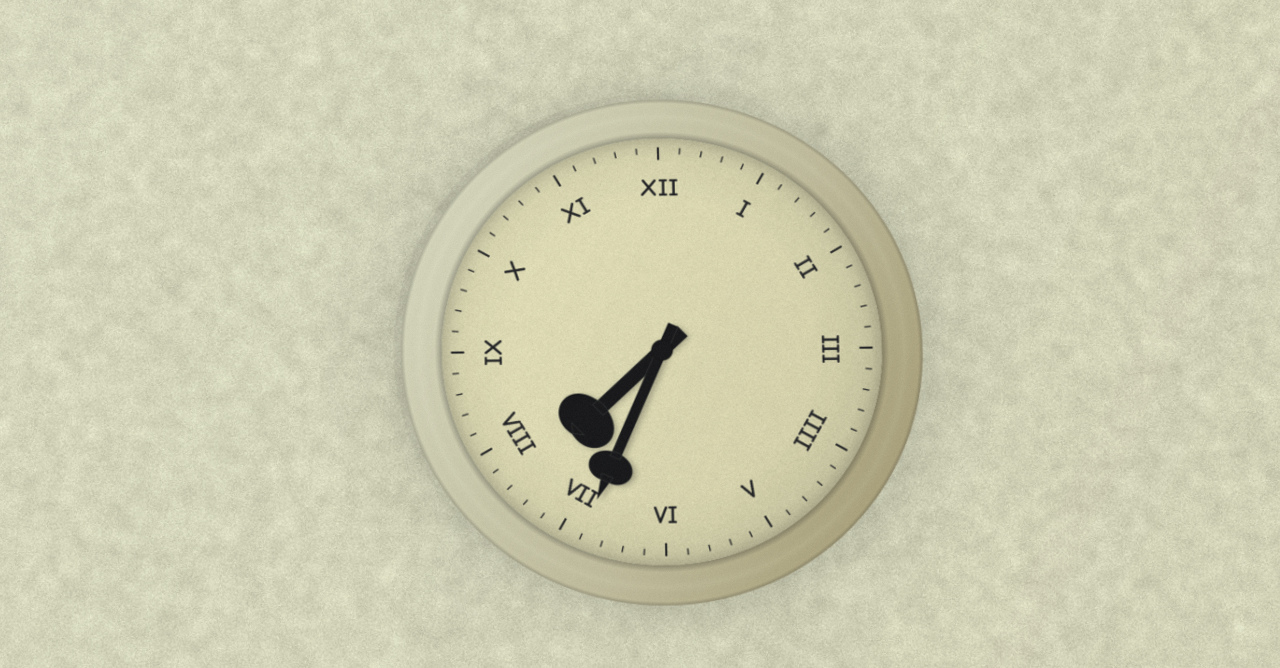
h=7 m=34
